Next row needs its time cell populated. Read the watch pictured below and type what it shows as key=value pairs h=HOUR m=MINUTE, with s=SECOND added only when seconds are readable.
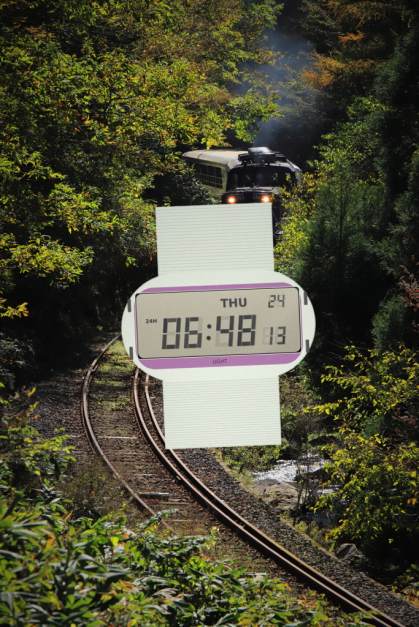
h=6 m=48 s=13
